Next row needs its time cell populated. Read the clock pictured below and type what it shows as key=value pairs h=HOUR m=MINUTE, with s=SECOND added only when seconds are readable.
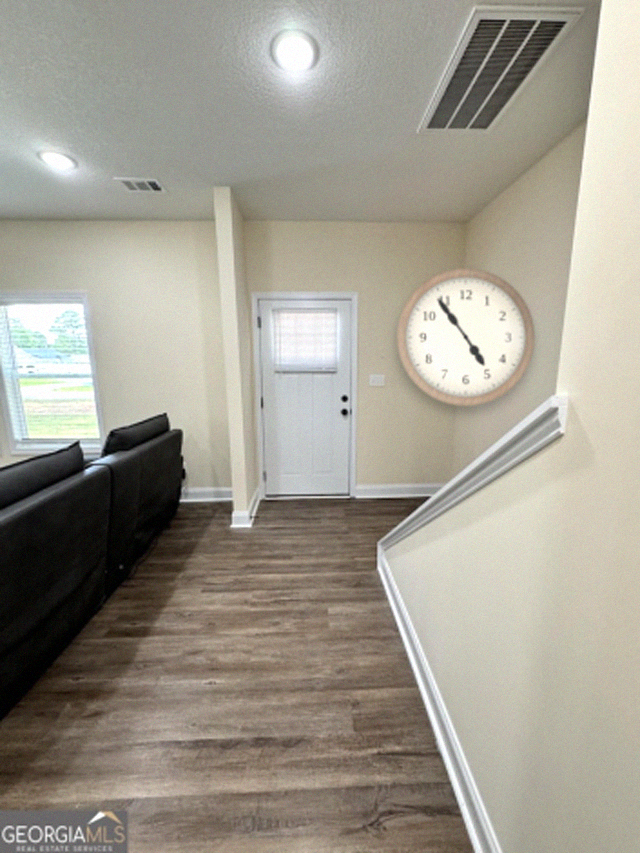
h=4 m=54
